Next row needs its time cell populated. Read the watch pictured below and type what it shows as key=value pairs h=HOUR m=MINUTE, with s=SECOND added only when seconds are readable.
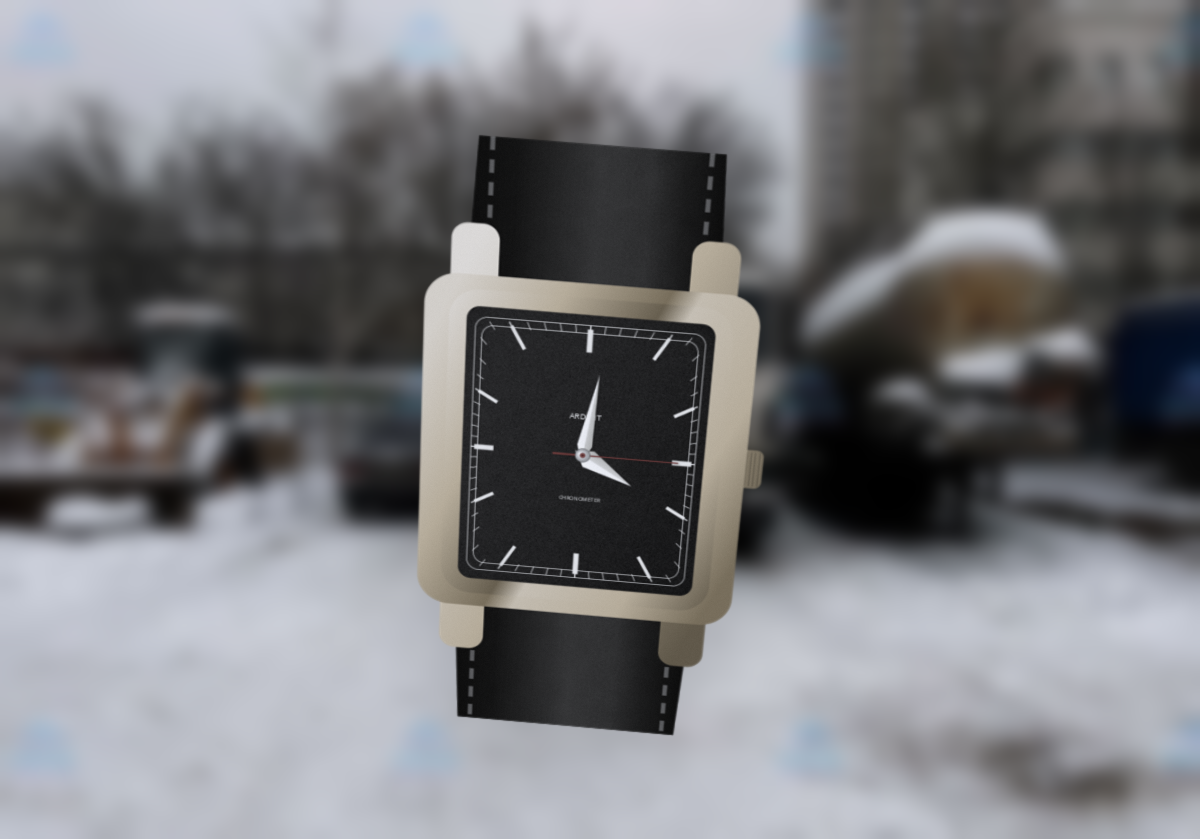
h=4 m=1 s=15
